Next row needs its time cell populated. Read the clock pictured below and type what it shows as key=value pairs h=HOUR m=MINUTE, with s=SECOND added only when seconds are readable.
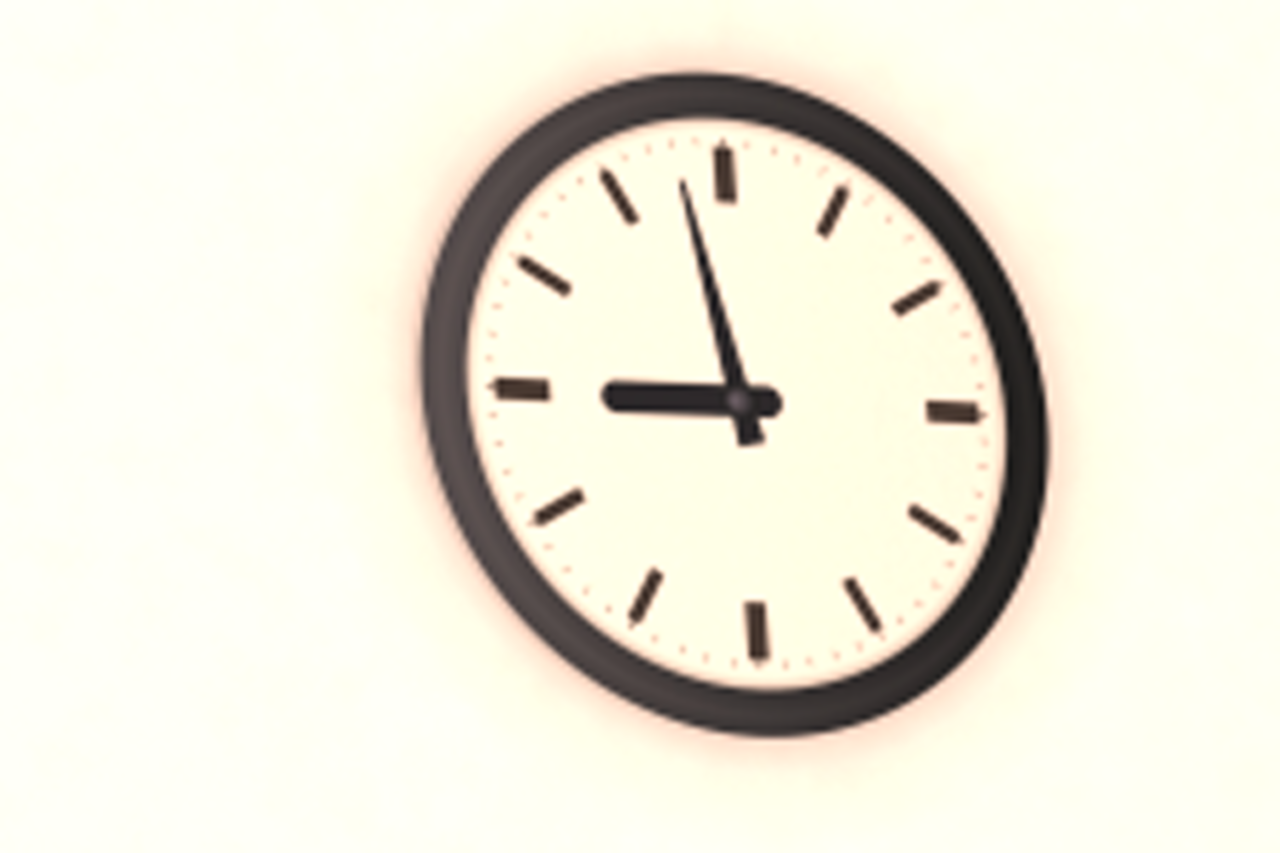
h=8 m=58
